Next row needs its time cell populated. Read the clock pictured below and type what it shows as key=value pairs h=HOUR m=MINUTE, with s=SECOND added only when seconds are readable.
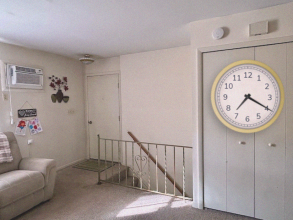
h=7 m=20
